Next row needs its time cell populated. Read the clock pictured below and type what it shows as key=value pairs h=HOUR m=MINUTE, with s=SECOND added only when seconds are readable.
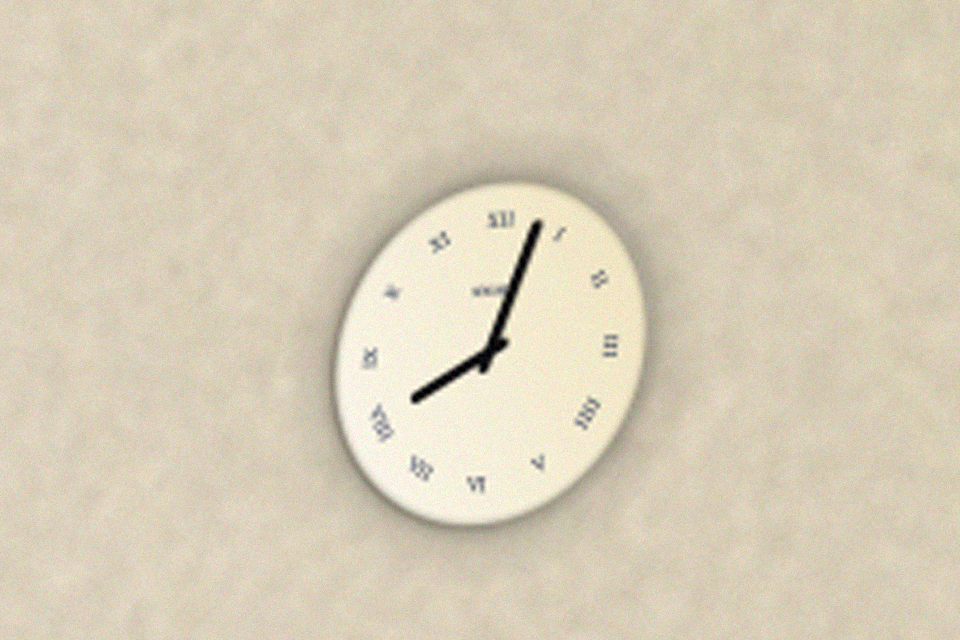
h=8 m=3
